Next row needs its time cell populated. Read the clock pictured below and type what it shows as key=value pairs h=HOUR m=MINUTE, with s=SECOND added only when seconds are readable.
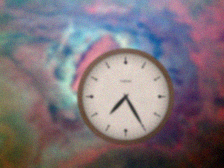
h=7 m=25
